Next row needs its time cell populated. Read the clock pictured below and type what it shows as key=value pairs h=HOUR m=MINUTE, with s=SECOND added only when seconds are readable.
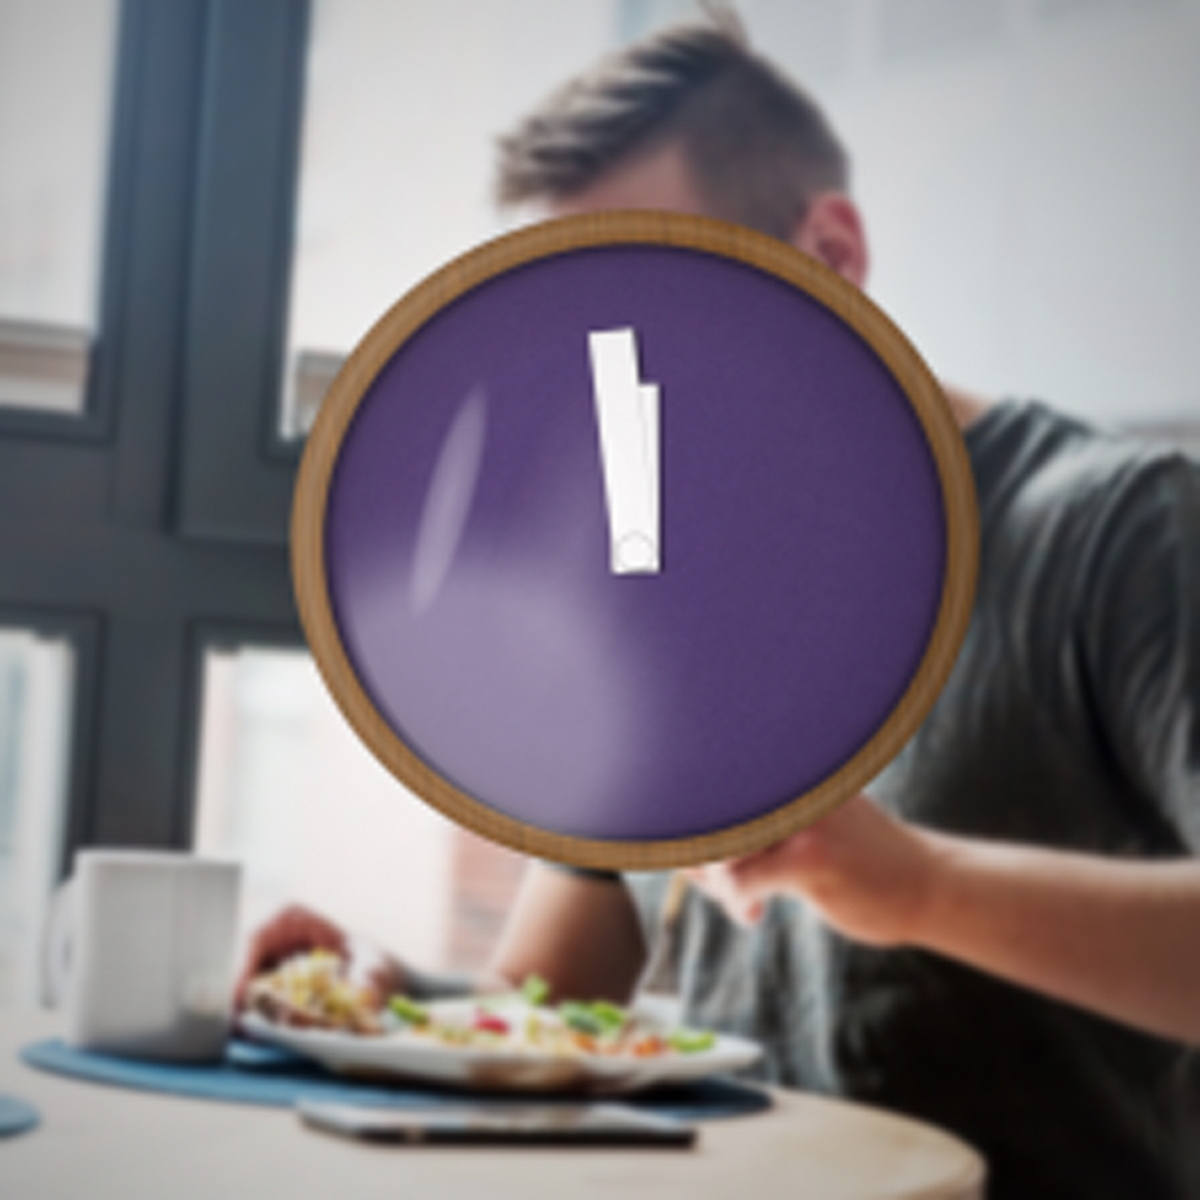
h=11 m=59
